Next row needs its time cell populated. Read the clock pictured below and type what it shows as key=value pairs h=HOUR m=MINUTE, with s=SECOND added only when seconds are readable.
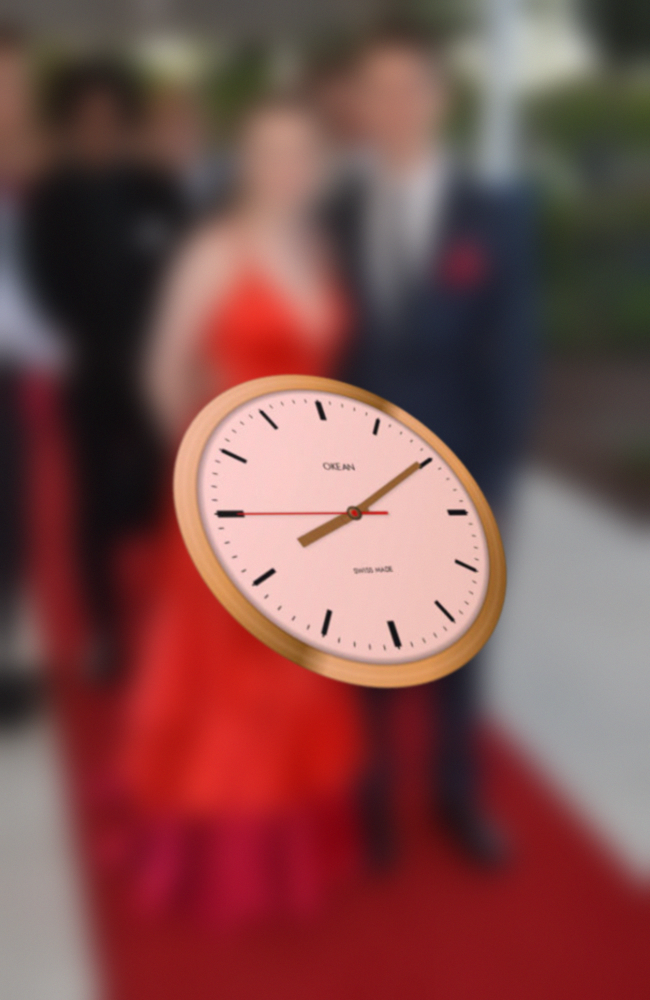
h=8 m=9 s=45
